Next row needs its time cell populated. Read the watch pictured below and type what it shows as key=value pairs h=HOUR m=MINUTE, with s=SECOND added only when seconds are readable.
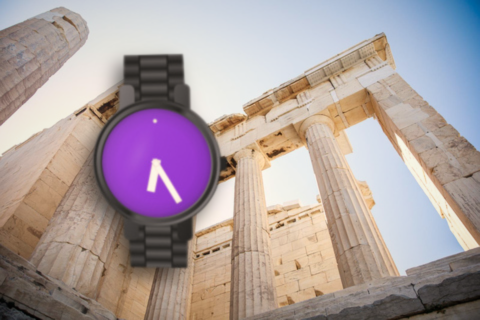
h=6 m=25
